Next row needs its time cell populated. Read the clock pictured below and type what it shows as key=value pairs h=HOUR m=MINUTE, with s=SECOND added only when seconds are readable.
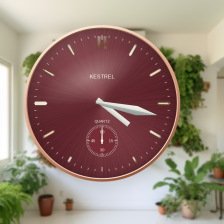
h=4 m=17
